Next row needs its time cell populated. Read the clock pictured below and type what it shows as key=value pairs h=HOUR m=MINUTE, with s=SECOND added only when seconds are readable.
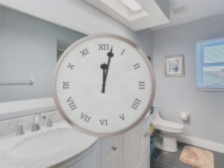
h=12 m=2
